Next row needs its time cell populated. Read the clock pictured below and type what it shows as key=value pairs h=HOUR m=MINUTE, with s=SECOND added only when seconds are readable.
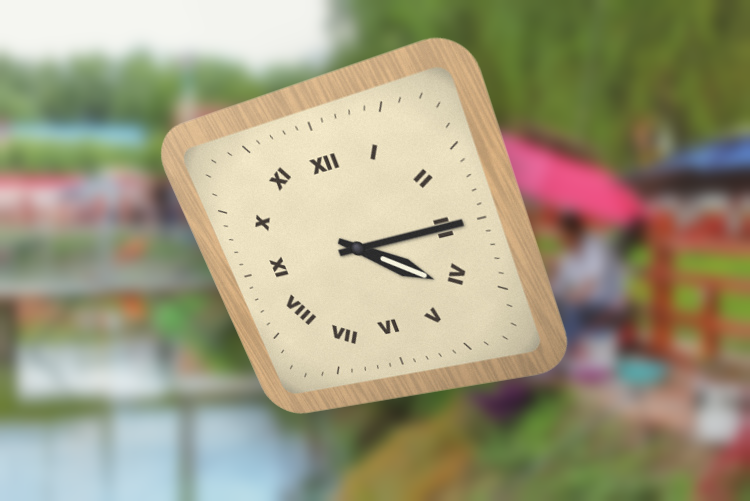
h=4 m=15
